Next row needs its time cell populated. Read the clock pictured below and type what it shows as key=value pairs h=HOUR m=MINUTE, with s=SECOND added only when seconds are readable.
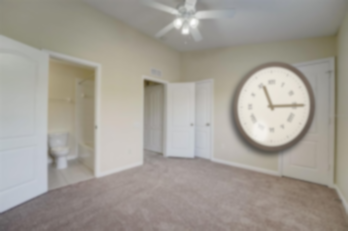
h=11 m=15
